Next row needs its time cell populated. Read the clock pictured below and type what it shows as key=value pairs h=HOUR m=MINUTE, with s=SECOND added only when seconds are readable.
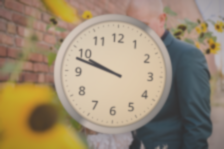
h=9 m=48
